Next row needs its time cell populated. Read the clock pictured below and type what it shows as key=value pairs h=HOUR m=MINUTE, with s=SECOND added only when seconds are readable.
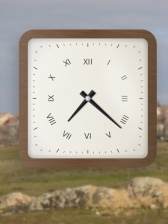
h=7 m=22
